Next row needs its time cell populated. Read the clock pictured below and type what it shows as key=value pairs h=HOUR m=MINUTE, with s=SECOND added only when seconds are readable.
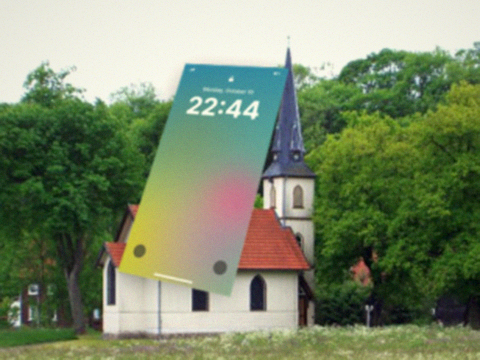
h=22 m=44
